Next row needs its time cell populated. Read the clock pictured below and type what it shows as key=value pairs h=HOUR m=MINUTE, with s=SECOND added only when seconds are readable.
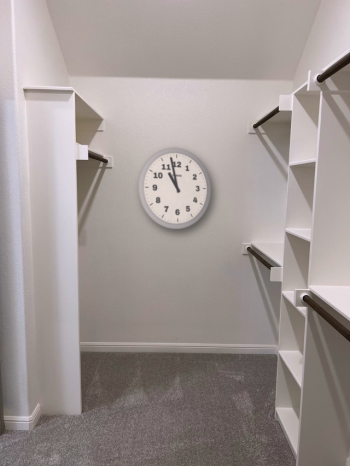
h=10 m=58
